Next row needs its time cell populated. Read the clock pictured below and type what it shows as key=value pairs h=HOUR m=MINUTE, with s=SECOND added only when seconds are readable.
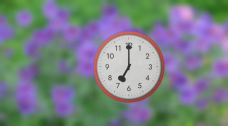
h=7 m=0
